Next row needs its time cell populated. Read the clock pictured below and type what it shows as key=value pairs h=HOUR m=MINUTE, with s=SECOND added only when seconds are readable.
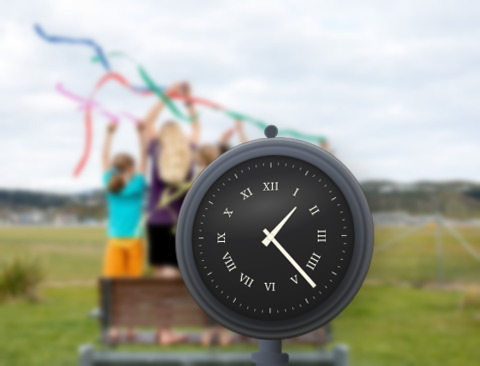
h=1 m=23
